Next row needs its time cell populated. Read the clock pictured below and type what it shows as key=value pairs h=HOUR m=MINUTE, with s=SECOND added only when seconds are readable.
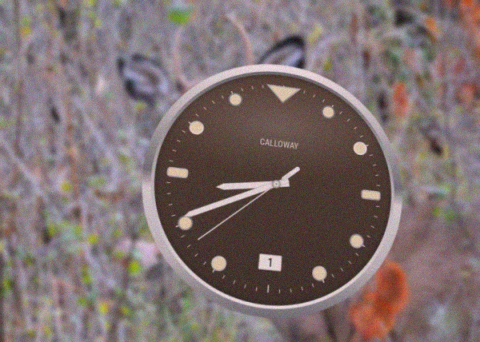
h=8 m=40 s=38
